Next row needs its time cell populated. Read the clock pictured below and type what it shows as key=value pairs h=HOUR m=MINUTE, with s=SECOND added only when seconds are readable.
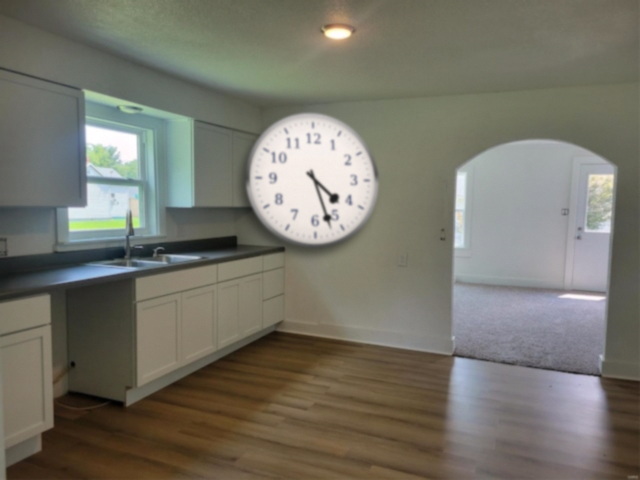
h=4 m=27
